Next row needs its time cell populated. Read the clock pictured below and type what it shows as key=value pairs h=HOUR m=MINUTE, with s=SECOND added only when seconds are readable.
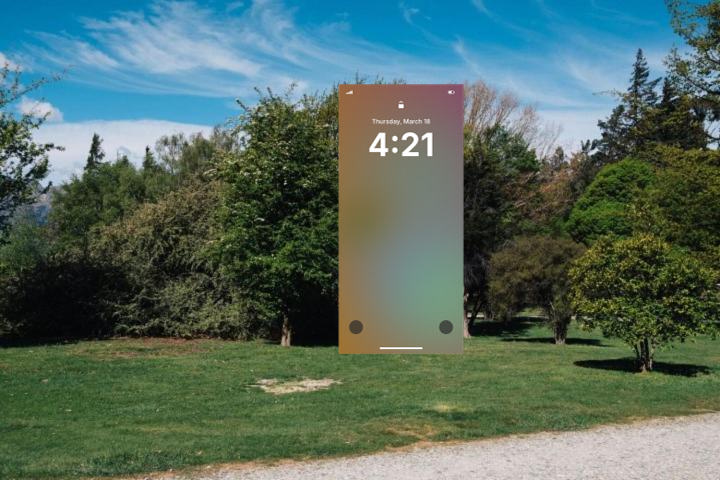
h=4 m=21
